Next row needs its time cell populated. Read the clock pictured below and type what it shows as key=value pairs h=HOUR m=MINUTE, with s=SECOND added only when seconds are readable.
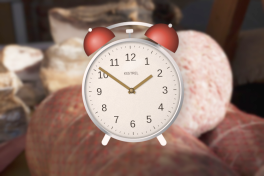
h=1 m=51
